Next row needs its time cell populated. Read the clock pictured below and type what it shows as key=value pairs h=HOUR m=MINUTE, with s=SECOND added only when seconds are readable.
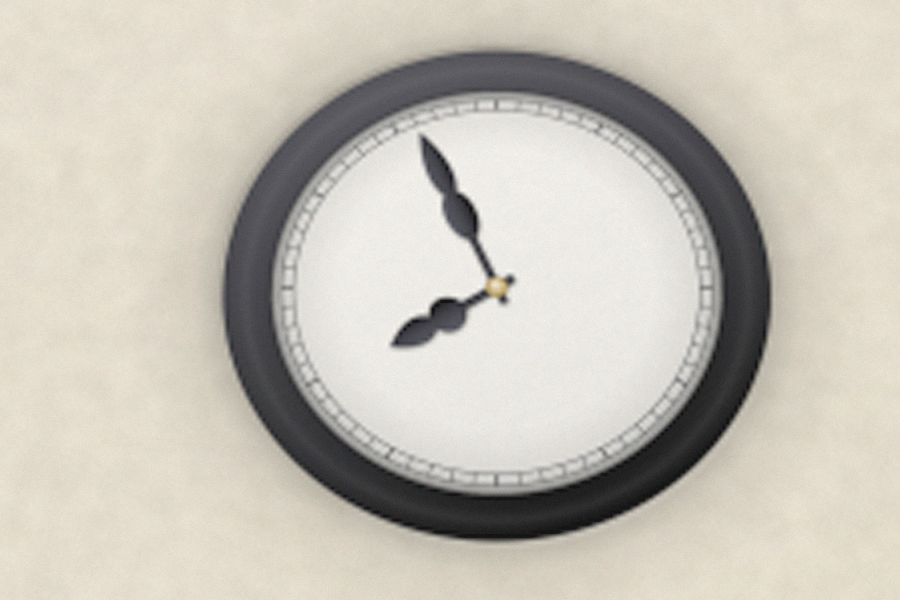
h=7 m=56
